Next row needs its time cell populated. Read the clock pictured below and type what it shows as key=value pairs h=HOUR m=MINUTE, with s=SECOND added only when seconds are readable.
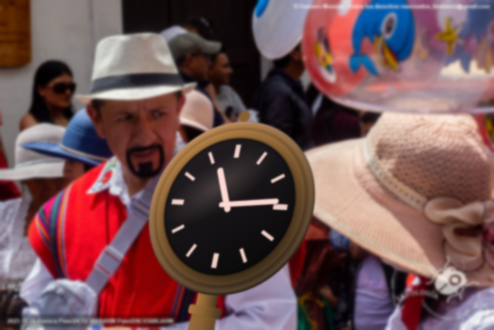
h=11 m=14
